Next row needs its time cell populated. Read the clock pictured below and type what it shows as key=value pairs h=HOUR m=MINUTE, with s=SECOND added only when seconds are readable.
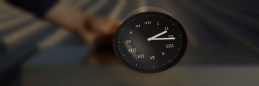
h=2 m=16
